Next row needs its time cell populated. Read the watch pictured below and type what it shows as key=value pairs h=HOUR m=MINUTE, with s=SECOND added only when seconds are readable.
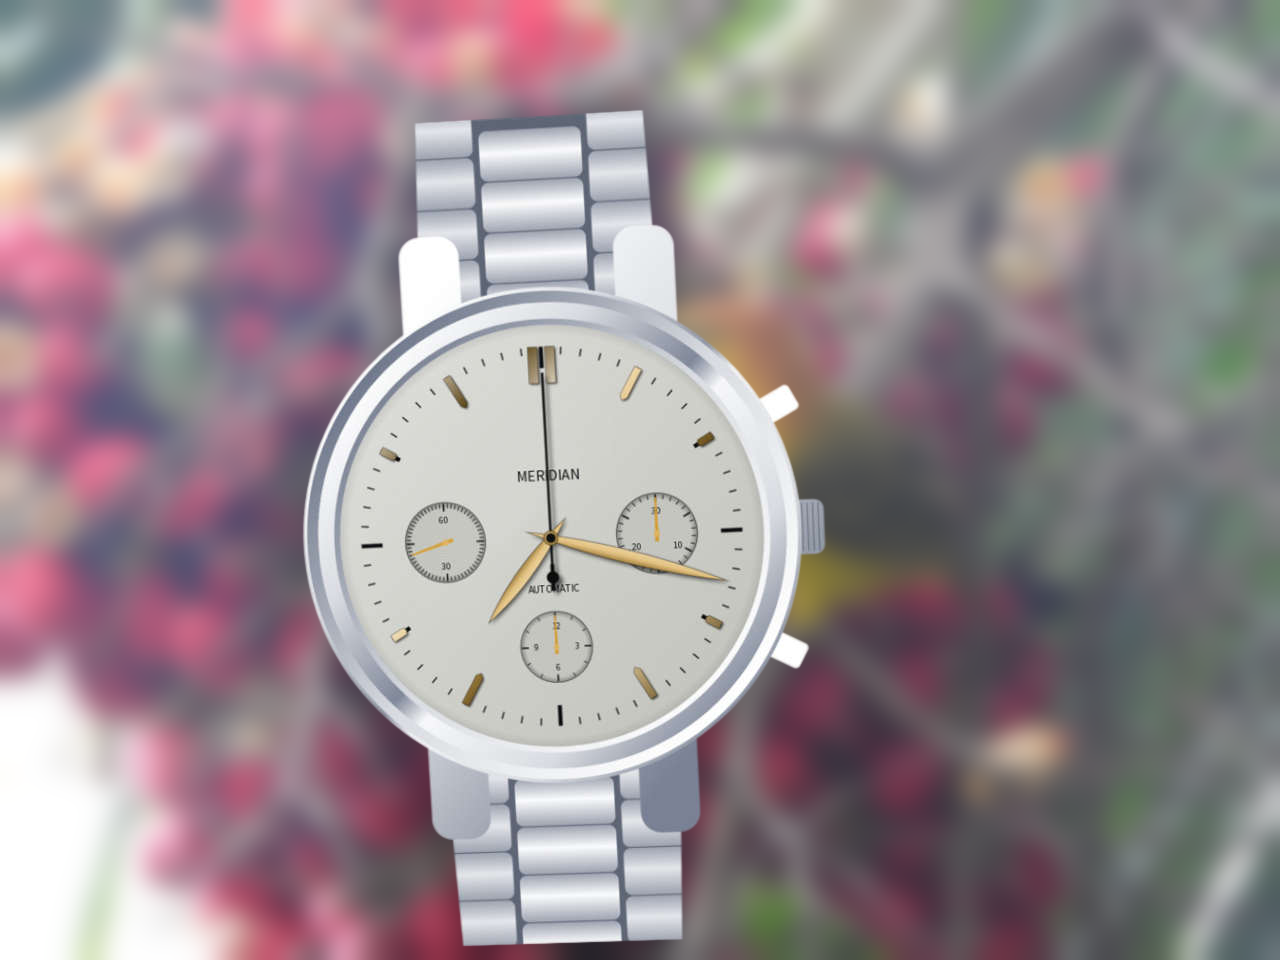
h=7 m=17 s=42
